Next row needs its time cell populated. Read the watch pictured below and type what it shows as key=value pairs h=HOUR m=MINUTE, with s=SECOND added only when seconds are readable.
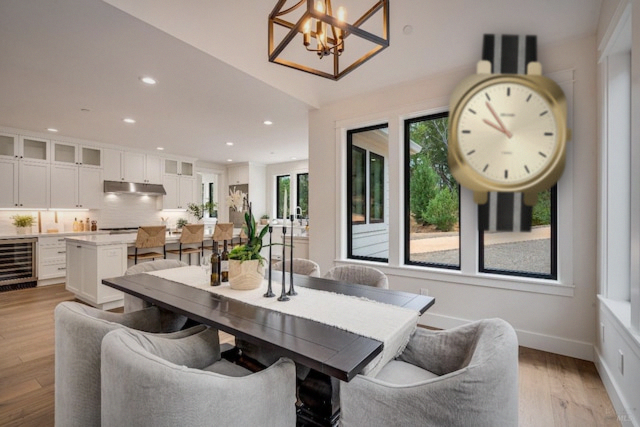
h=9 m=54
